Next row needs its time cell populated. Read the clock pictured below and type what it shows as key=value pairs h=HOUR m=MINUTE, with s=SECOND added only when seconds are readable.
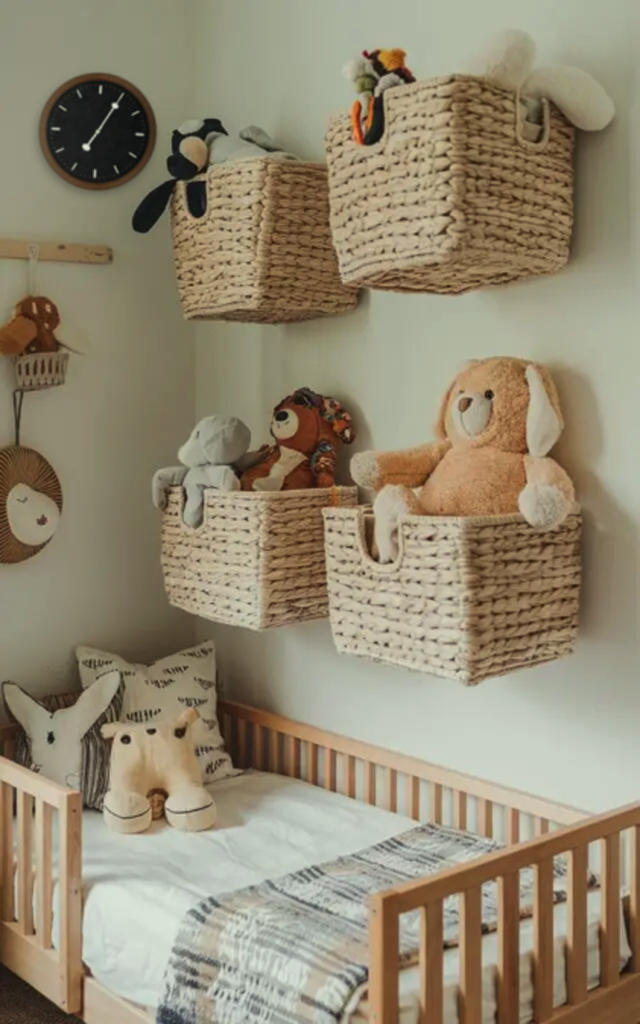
h=7 m=5
